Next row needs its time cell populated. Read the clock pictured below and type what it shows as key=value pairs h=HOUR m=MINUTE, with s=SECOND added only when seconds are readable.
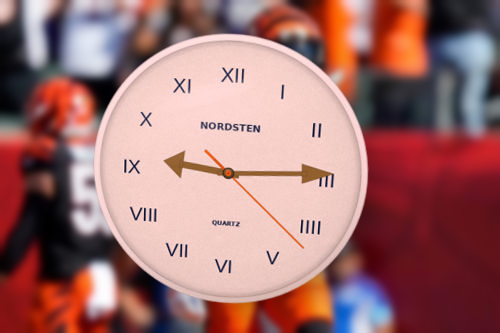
h=9 m=14 s=22
